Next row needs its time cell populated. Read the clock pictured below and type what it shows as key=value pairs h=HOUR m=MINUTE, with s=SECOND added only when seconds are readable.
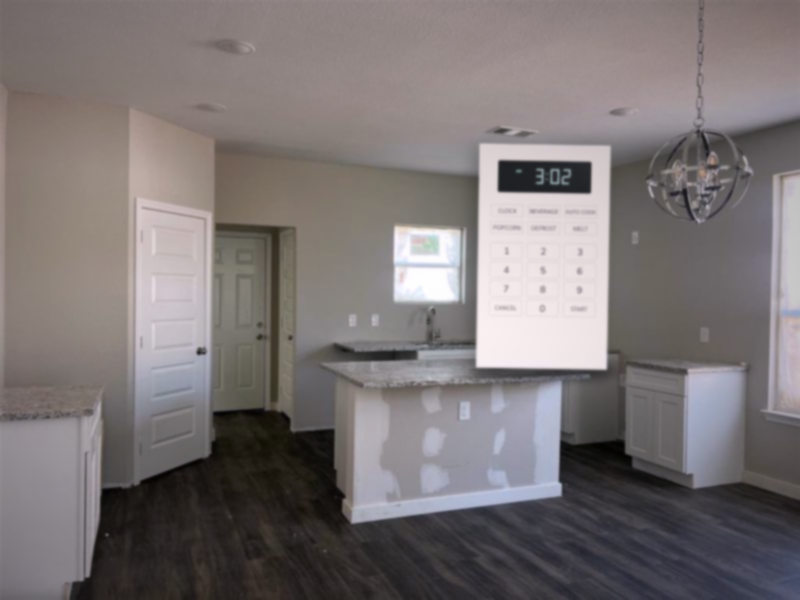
h=3 m=2
